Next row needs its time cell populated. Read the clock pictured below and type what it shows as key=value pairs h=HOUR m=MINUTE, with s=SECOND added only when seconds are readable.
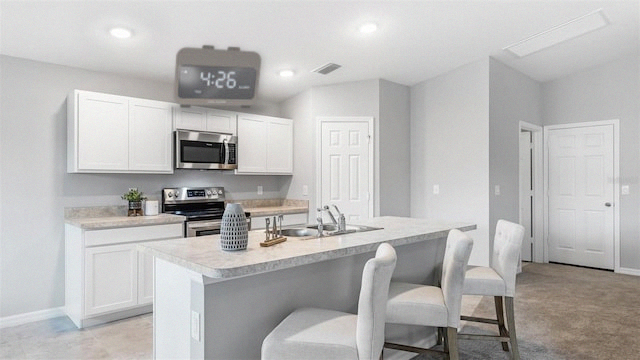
h=4 m=26
